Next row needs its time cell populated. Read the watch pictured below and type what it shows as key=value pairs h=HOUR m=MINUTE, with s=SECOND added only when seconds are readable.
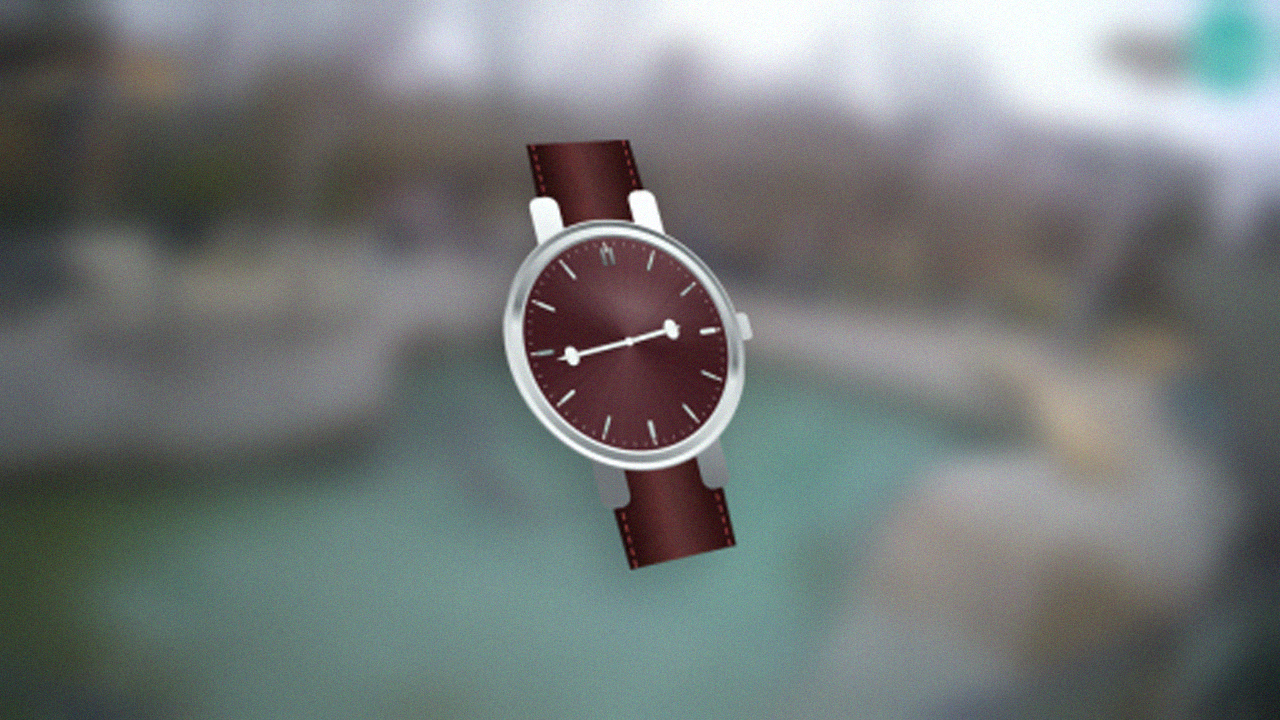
h=2 m=44
